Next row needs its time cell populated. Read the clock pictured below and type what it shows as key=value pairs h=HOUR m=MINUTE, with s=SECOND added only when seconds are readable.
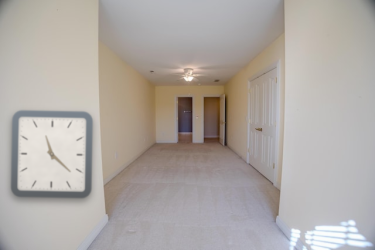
h=11 m=22
